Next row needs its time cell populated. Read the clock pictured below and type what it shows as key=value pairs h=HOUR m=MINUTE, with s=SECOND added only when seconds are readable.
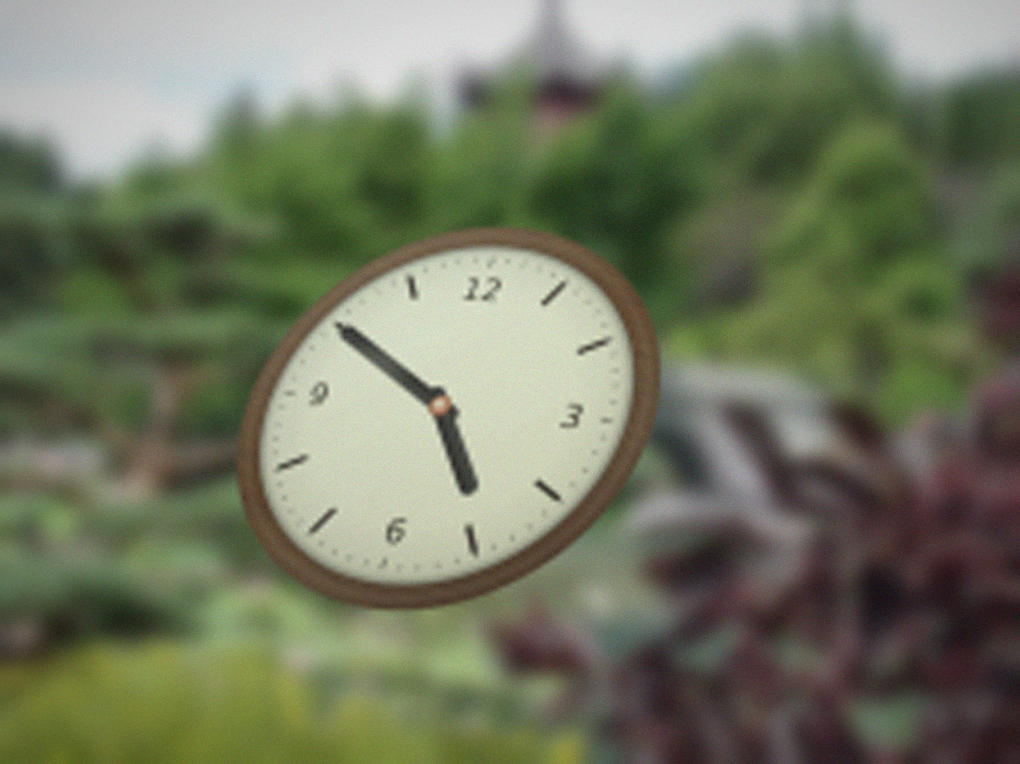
h=4 m=50
